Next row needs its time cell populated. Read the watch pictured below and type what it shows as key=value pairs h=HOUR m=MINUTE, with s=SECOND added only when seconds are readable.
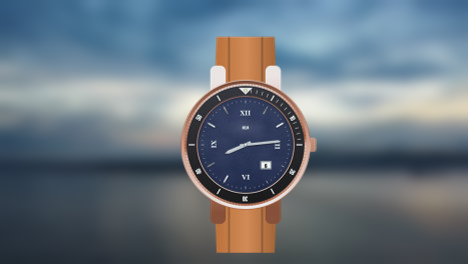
h=8 m=14
